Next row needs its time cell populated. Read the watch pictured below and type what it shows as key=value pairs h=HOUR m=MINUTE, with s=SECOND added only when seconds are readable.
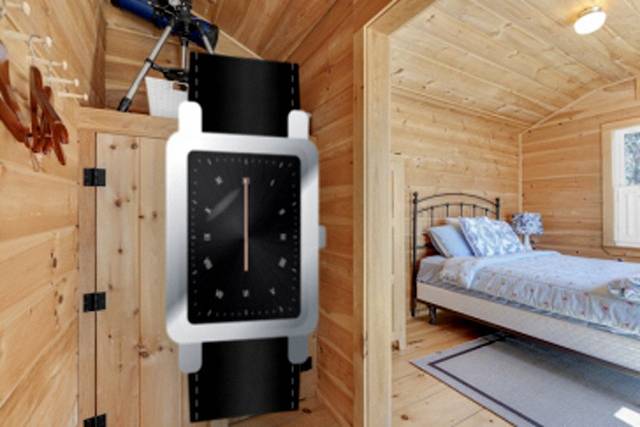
h=6 m=0
